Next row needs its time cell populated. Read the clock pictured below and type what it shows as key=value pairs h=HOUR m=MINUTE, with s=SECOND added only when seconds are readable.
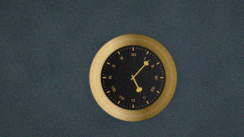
h=5 m=7
